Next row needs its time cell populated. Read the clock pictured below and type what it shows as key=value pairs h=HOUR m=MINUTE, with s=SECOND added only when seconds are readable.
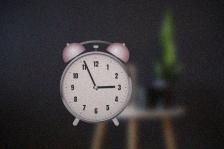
h=2 m=56
